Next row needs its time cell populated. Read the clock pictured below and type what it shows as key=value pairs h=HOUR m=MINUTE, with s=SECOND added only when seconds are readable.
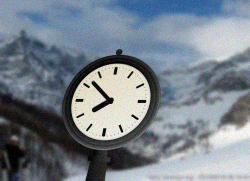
h=7 m=52
